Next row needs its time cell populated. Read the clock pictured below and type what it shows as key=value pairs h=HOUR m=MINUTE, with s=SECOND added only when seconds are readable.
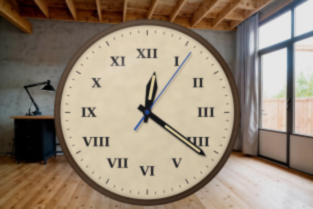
h=12 m=21 s=6
